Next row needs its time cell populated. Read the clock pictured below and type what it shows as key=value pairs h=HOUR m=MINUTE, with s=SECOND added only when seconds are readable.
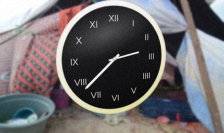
h=2 m=38
